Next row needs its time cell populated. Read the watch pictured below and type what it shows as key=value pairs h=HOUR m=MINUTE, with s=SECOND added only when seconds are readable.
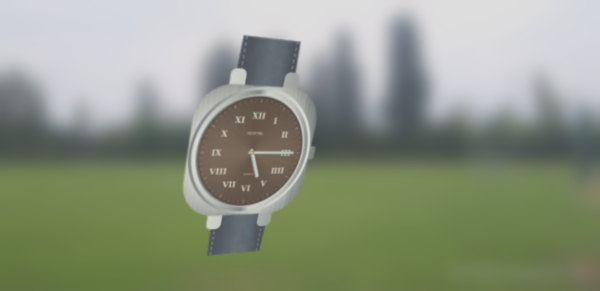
h=5 m=15
